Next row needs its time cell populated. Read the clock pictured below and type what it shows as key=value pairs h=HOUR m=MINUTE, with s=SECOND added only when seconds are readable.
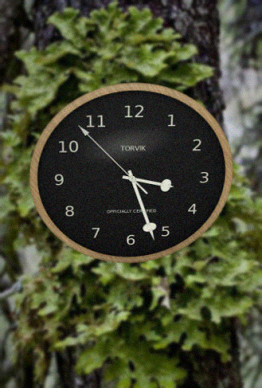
h=3 m=26 s=53
